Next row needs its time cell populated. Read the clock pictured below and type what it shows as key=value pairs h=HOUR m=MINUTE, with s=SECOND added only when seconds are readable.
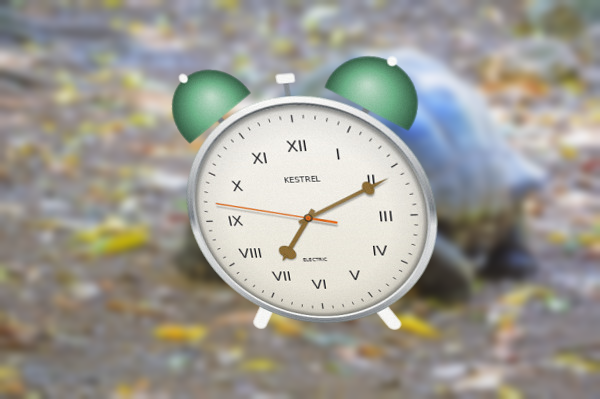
h=7 m=10 s=47
